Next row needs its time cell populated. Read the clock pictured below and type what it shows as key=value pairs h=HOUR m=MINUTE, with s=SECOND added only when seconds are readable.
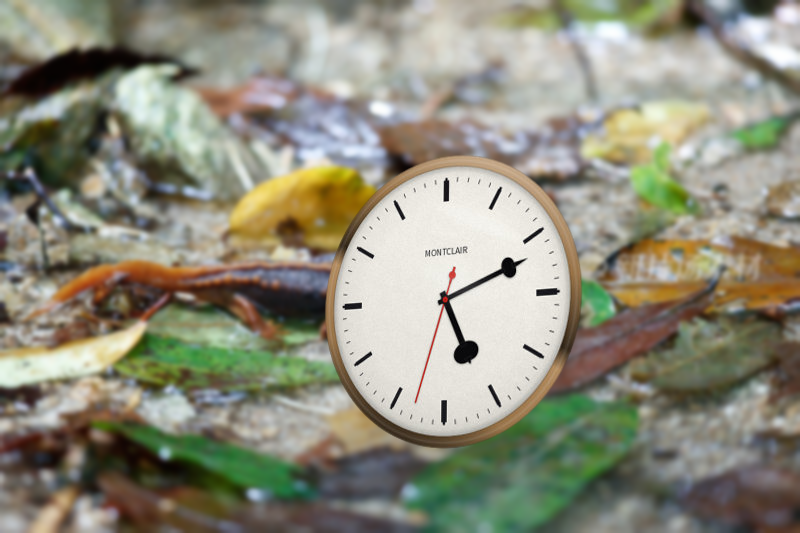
h=5 m=11 s=33
